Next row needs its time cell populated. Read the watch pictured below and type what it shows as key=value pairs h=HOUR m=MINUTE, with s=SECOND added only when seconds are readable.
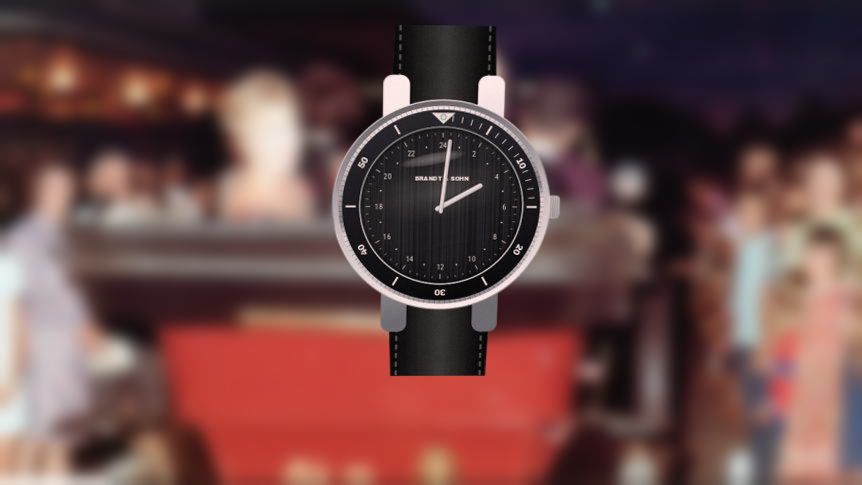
h=4 m=1
